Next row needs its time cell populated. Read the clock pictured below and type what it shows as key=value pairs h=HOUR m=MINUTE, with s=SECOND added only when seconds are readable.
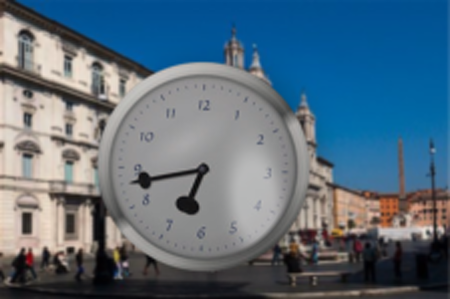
h=6 m=43
